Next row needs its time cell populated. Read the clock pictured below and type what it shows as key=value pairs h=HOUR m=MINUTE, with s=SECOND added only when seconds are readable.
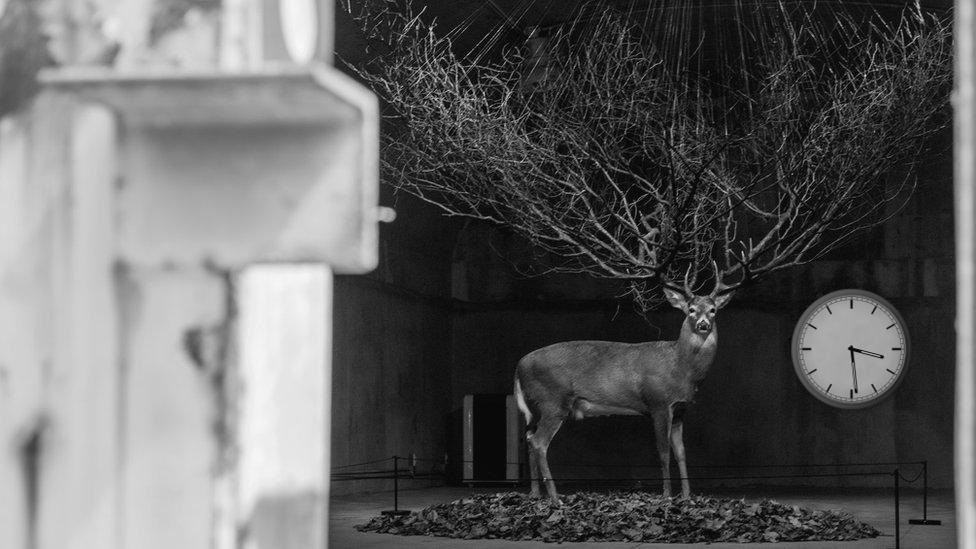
h=3 m=29
